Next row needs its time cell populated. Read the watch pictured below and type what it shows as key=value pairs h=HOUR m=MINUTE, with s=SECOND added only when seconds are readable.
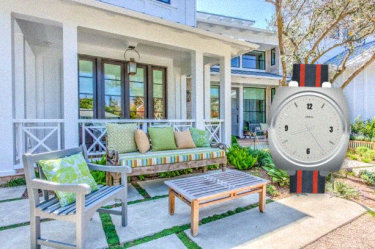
h=8 m=24
